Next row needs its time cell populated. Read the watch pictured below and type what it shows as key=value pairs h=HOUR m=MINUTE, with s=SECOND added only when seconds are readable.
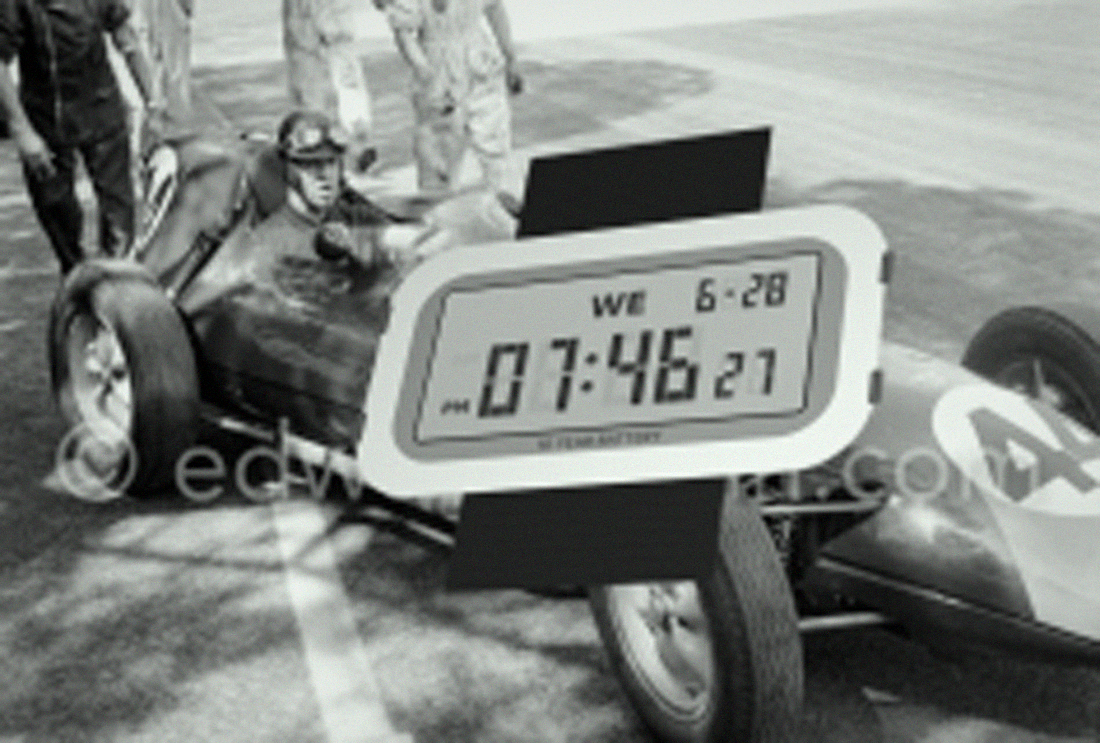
h=7 m=46 s=27
